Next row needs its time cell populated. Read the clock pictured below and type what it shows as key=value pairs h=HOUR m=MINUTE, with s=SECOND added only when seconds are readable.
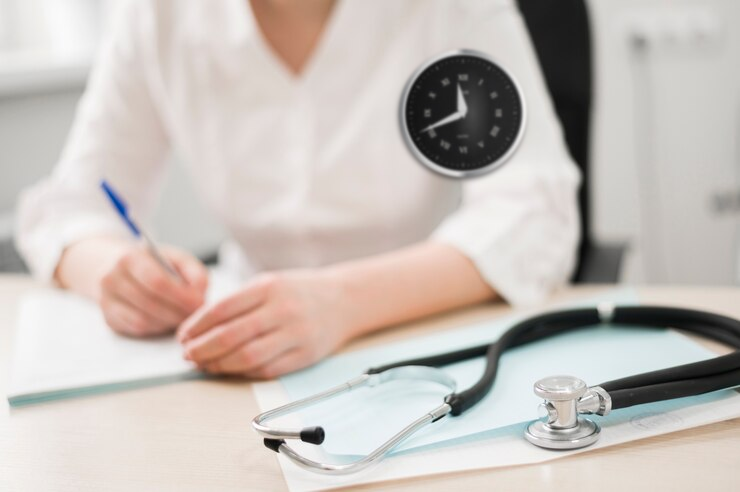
h=11 m=41
